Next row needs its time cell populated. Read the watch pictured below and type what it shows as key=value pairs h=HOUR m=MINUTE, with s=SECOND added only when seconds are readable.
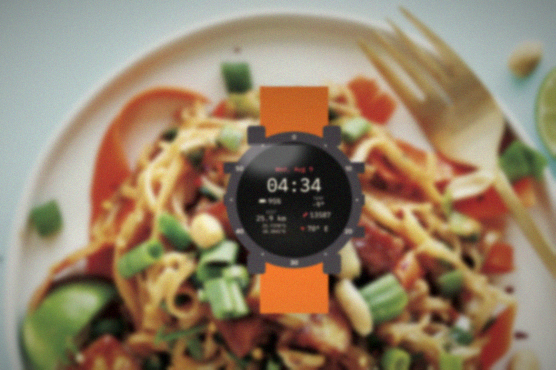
h=4 m=34
